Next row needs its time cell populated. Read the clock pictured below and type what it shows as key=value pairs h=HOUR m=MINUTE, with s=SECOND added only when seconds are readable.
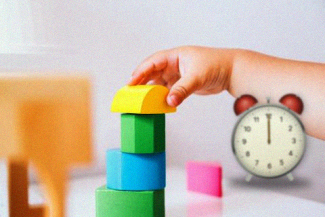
h=12 m=0
